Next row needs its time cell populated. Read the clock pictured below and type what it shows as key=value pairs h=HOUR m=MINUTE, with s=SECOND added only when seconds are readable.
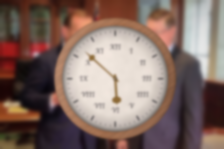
h=5 m=52
